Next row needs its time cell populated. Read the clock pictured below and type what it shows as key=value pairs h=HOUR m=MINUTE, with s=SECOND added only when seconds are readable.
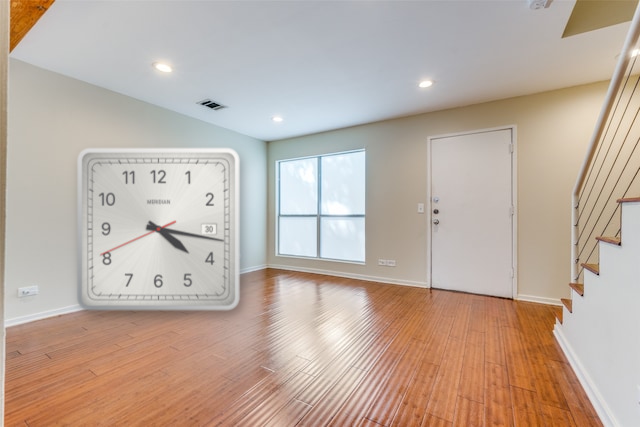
h=4 m=16 s=41
